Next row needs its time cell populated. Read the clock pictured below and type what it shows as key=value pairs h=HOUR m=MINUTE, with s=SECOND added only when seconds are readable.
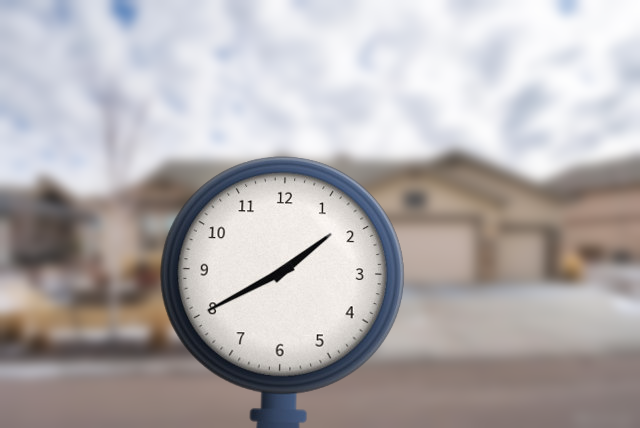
h=1 m=40
